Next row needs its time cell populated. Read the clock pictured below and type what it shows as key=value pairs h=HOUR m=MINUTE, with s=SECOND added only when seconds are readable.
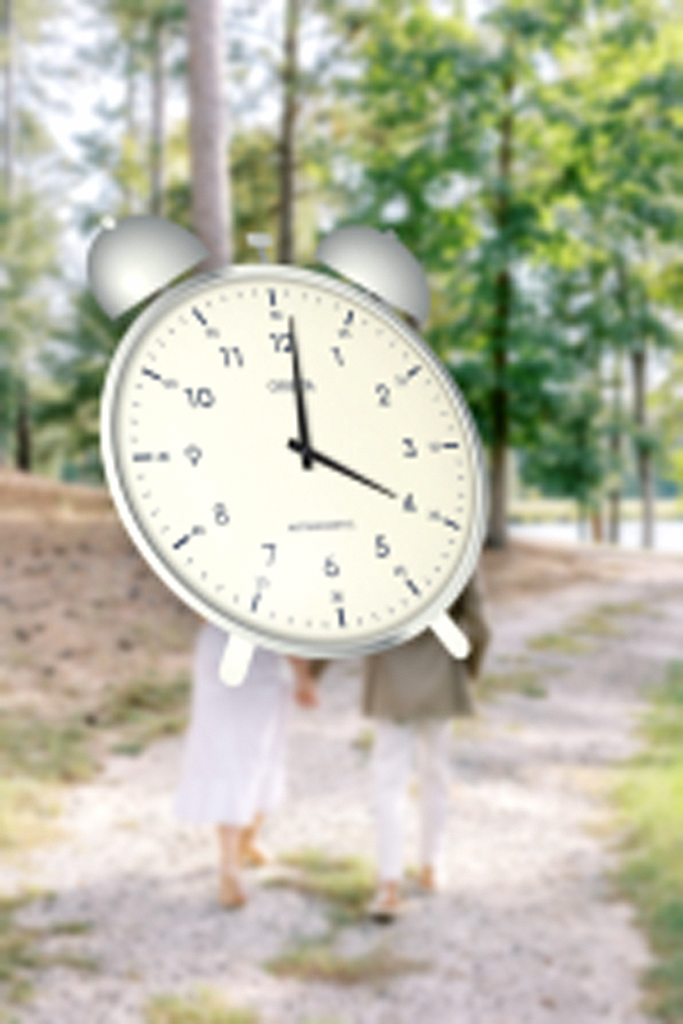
h=4 m=1
